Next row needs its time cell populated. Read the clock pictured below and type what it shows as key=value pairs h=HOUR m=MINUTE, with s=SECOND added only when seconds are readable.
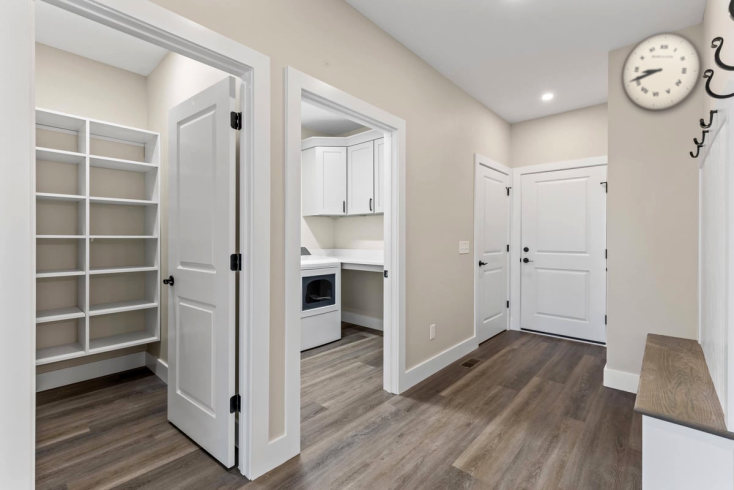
h=8 m=41
